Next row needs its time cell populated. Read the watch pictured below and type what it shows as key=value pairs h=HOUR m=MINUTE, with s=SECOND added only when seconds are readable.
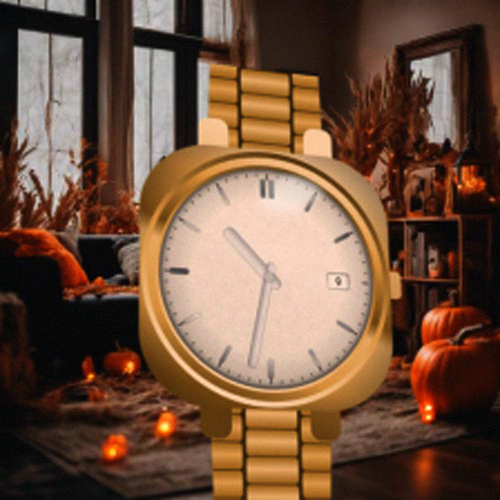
h=10 m=32
